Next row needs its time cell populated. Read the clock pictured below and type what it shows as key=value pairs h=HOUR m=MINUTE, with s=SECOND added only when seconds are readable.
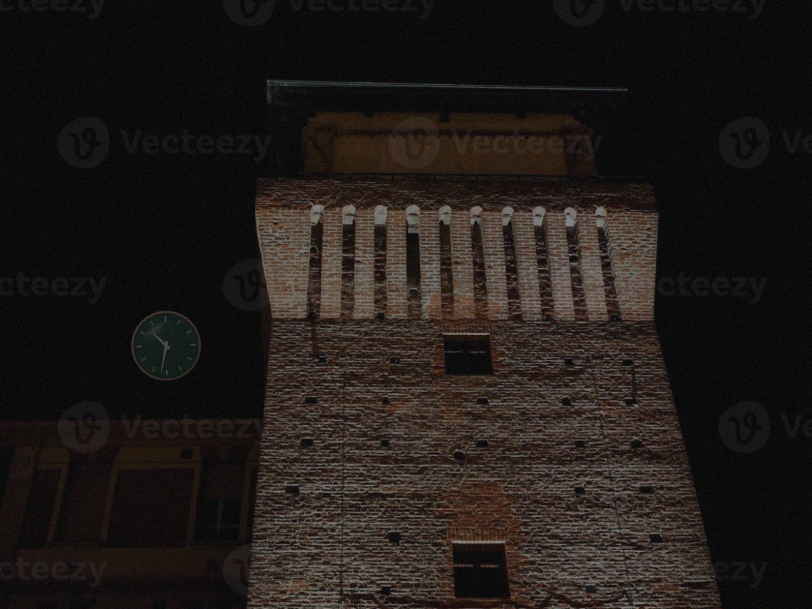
h=10 m=32
